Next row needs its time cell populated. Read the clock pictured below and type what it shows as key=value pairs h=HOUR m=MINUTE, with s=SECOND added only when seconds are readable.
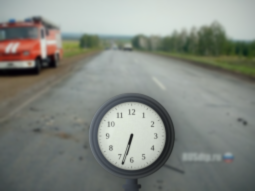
h=6 m=33
